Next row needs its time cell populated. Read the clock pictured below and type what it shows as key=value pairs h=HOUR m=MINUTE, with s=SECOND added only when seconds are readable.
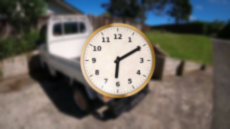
h=6 m=10
